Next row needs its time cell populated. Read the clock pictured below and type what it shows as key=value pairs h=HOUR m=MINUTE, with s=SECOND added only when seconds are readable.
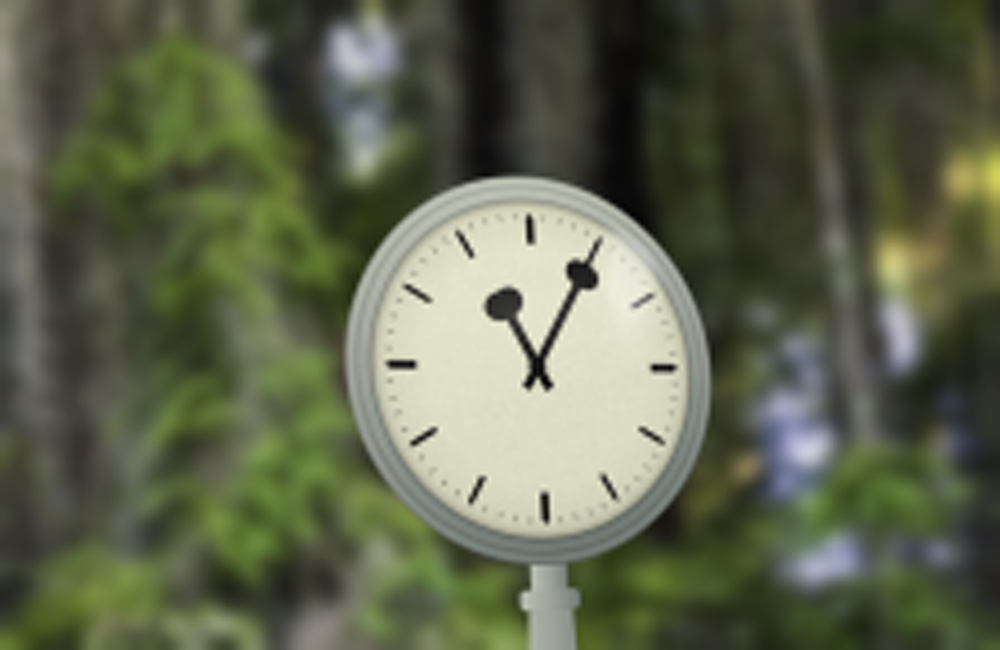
h=11 m=5
